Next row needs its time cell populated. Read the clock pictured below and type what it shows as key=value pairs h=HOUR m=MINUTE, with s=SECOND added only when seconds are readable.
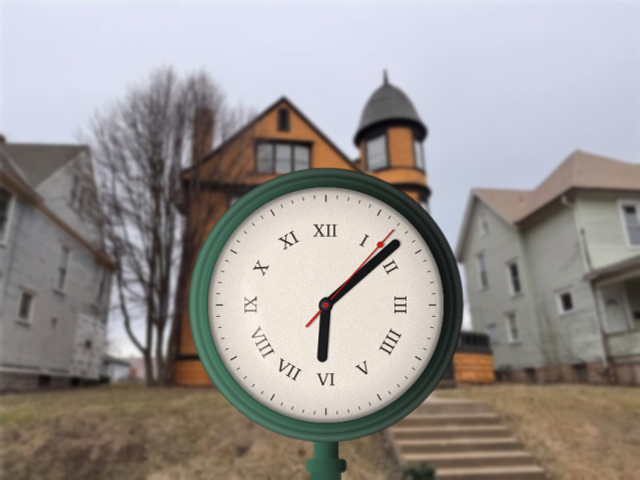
h=6 m=8 s=7
